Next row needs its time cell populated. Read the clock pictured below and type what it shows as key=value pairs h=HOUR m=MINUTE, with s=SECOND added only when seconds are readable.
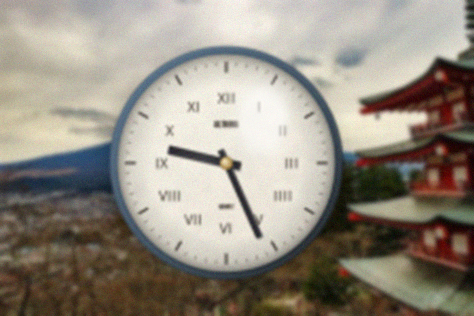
h=9 m=26
